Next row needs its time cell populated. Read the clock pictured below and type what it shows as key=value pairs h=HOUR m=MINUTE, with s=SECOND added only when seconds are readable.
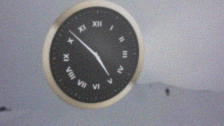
h=4 m=52
